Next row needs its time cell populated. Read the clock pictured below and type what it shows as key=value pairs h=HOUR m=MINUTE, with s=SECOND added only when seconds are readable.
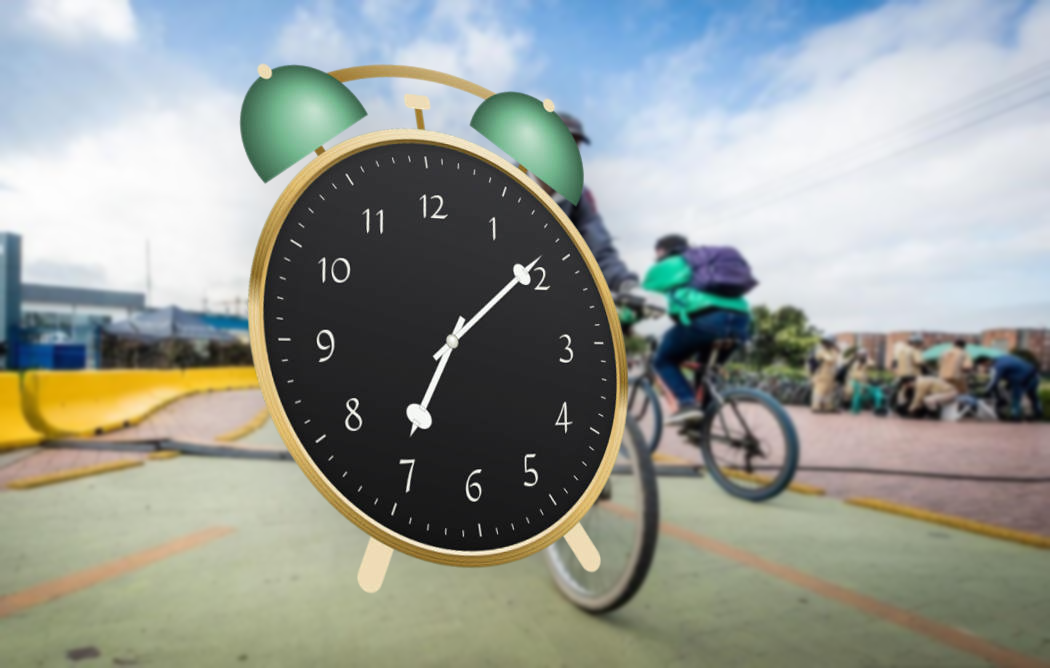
h=7 m=9
